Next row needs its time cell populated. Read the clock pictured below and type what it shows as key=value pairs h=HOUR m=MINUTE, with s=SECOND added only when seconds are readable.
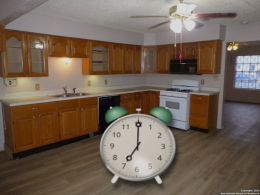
h=7 m=0
